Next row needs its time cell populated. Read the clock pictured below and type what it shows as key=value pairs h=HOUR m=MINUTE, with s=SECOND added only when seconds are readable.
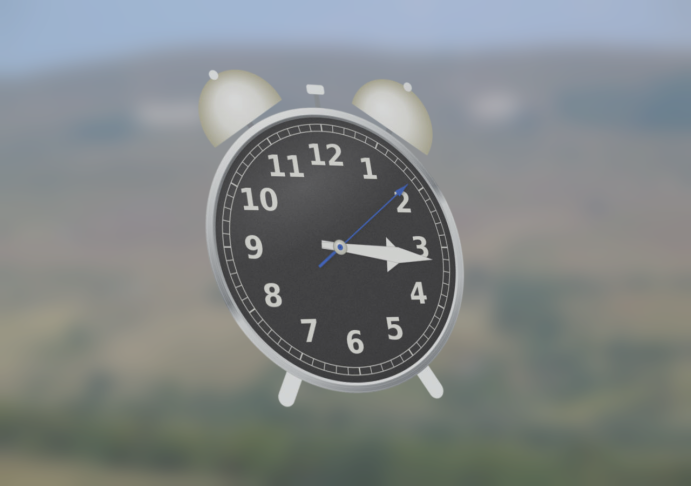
h=3 m=16 s=9
